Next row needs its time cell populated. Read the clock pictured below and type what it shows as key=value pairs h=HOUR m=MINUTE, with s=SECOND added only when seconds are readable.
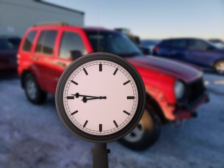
h=8 m=46
